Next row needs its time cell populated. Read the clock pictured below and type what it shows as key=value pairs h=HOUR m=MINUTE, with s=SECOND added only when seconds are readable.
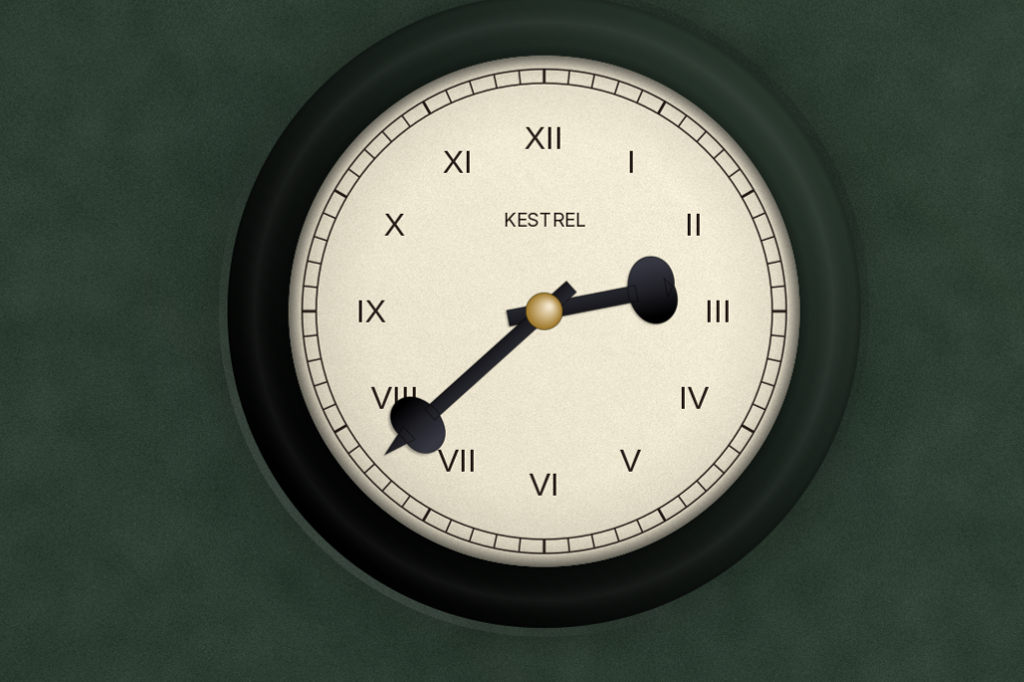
h=2 m=38
